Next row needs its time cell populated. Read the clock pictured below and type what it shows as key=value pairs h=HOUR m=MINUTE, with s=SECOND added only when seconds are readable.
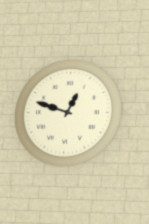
h=12 m=48
